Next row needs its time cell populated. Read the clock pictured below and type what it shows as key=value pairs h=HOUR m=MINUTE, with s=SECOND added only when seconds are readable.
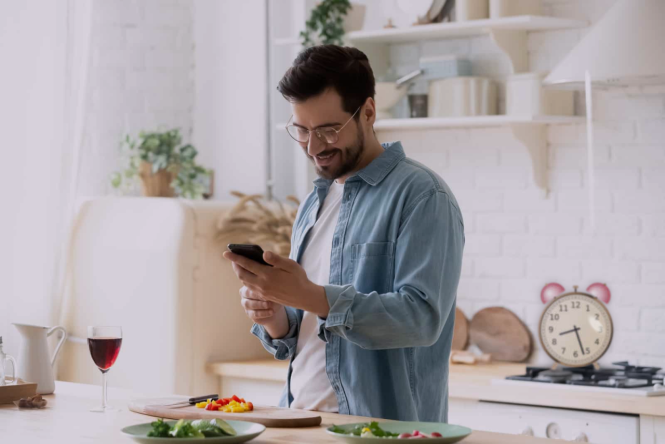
h=8 m=27
